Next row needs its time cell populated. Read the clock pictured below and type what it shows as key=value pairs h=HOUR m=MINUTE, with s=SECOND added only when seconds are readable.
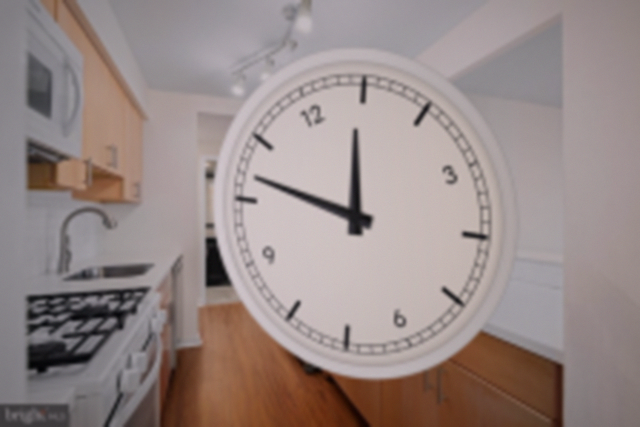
h=12 m=52
